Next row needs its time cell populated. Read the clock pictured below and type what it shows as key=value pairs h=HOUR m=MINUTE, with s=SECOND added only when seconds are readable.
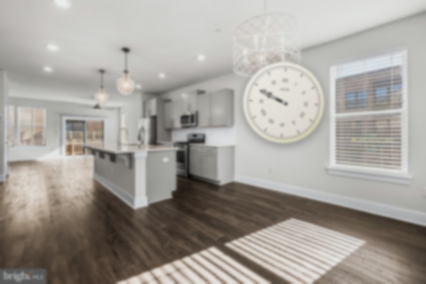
h=9 m=49
